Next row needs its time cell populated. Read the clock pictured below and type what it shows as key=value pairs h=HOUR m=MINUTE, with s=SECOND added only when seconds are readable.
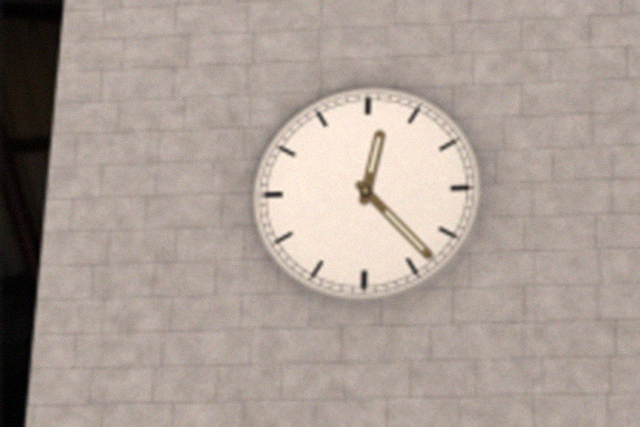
h=12 m=23
